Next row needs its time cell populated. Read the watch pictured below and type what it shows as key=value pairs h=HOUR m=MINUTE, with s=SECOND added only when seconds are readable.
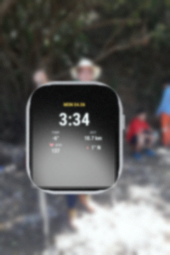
h=3 m=34
